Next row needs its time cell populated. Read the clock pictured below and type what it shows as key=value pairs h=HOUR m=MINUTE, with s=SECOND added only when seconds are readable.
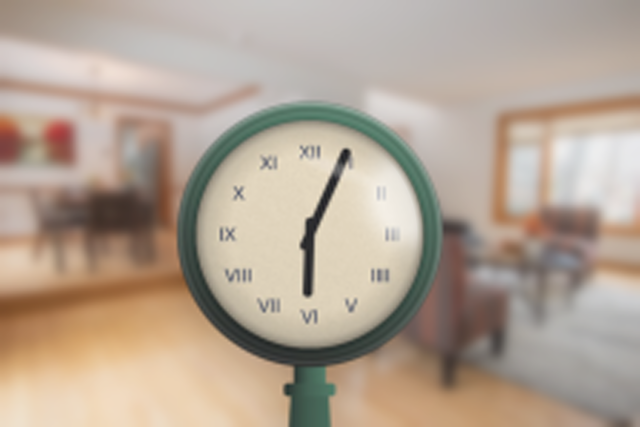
h=6 m=4
